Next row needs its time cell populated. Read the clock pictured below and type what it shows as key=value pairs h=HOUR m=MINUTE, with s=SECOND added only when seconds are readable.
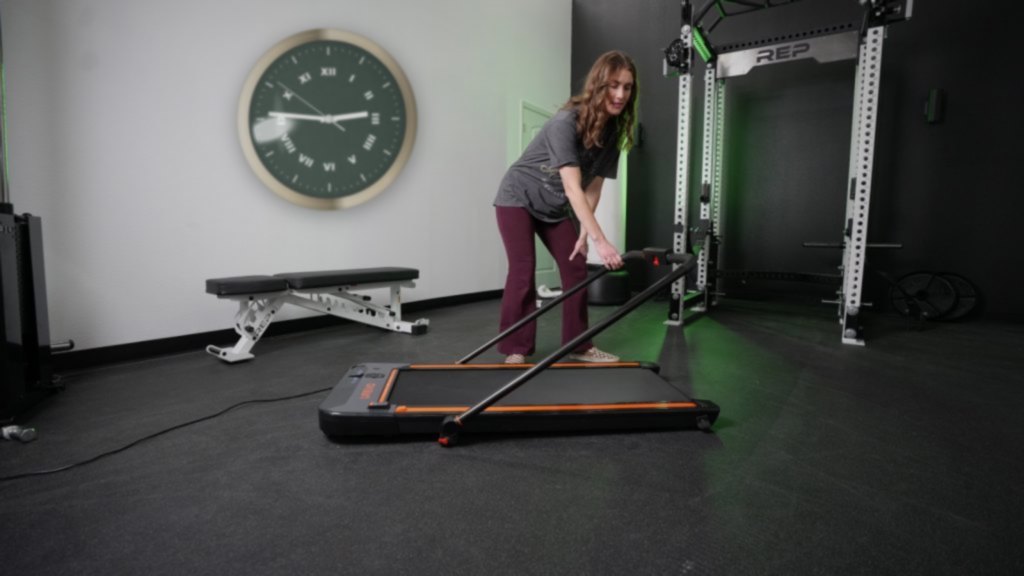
h=2 m=45 s=51
